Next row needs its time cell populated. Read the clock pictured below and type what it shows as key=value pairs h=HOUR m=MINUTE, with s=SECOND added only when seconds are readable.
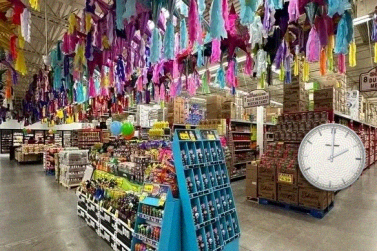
h=2 m=0
